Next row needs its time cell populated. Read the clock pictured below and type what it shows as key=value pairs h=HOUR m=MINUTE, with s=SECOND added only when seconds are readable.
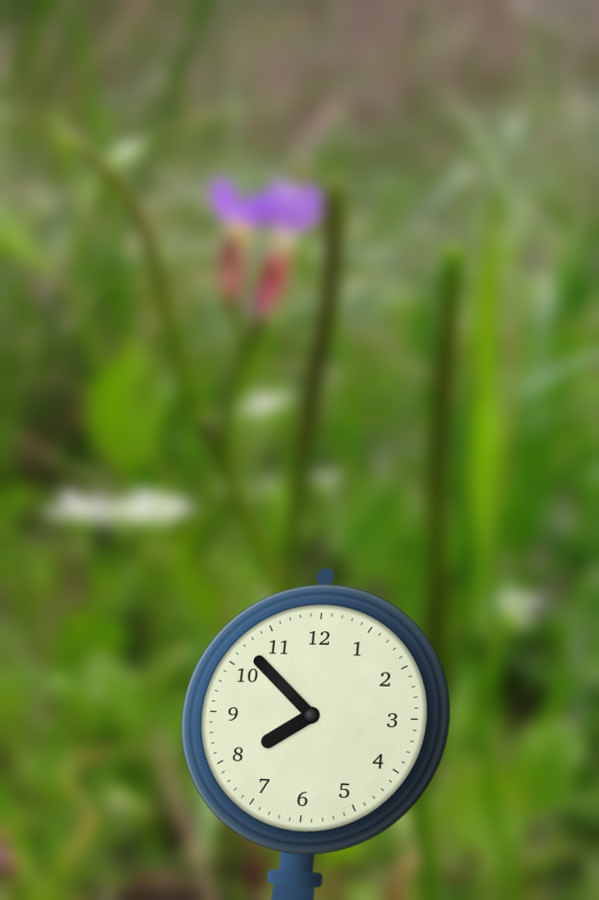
h=7 m=52
